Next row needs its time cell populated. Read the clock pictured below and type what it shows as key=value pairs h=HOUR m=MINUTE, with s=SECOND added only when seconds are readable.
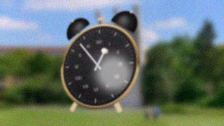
h=12 m=53
